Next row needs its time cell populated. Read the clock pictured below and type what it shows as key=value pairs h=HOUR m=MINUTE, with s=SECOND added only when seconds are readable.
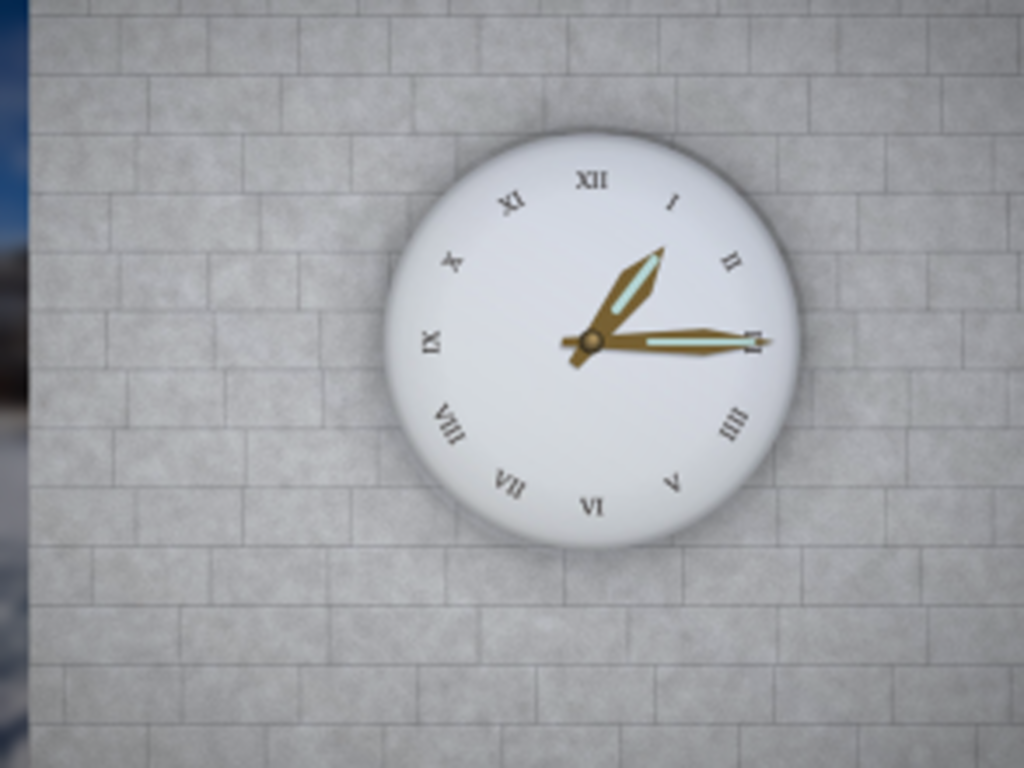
h=1 m=15
